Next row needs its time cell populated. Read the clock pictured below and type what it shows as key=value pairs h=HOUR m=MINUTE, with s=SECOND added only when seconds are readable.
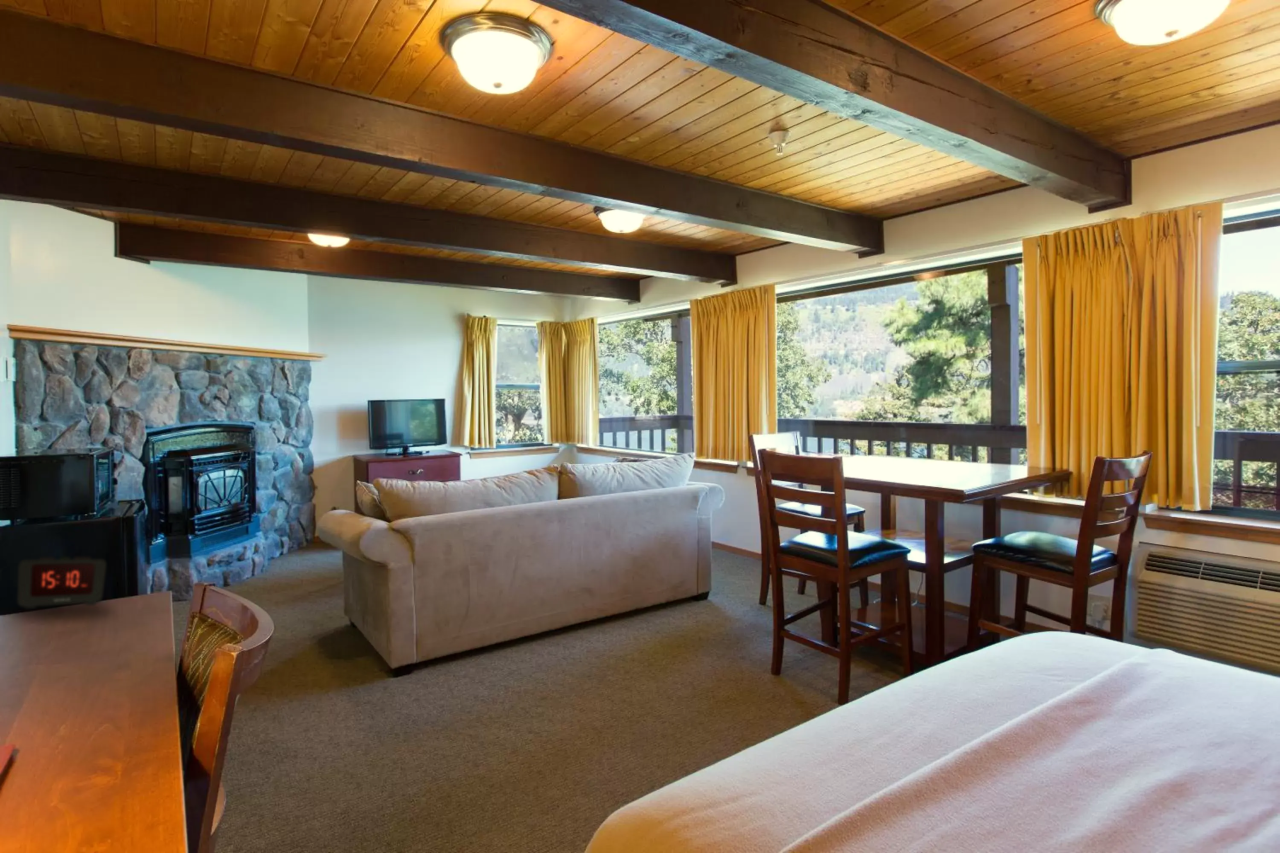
h=15 m=10
